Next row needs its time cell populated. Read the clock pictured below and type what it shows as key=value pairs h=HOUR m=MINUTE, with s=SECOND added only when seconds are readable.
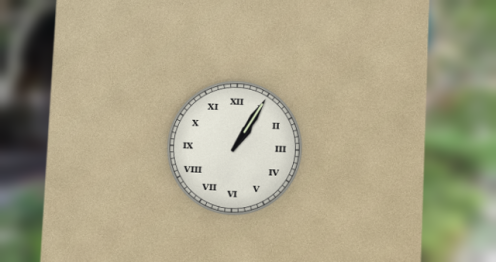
h=1 m=5
